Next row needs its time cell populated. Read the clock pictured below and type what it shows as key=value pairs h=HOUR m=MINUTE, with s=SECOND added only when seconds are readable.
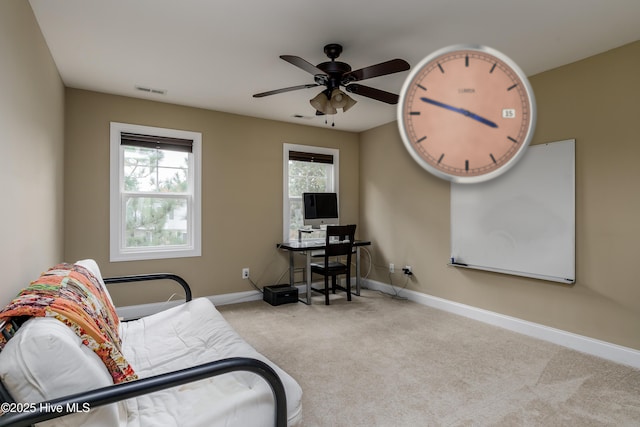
h=3 m=48
